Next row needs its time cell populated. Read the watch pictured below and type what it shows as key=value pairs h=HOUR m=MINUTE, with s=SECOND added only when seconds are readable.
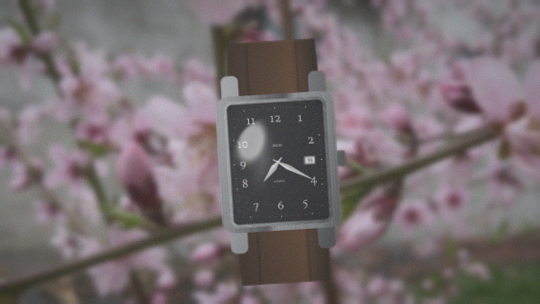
h=7 m=20
